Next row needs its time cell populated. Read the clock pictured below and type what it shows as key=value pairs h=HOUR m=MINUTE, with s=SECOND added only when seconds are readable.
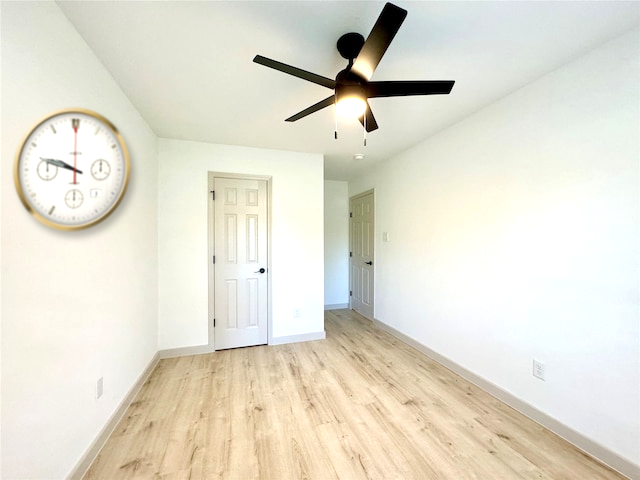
h=9 m=48
